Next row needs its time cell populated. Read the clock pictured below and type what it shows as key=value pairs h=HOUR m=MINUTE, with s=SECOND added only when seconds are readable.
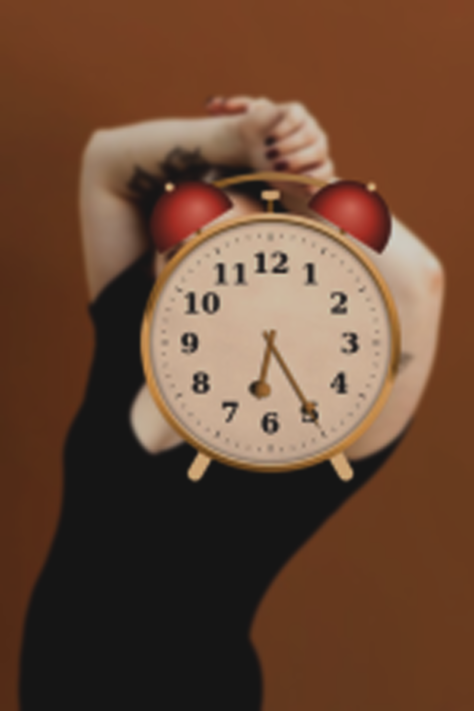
h=6 m=25
